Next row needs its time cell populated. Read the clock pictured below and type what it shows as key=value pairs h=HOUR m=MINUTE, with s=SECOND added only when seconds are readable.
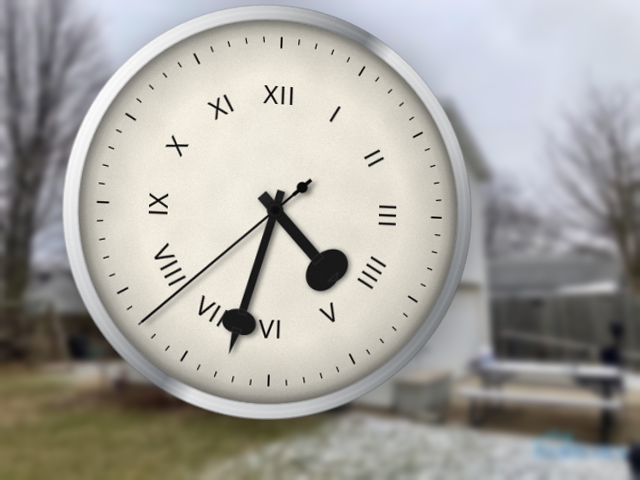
h=4 m=32 s=38
